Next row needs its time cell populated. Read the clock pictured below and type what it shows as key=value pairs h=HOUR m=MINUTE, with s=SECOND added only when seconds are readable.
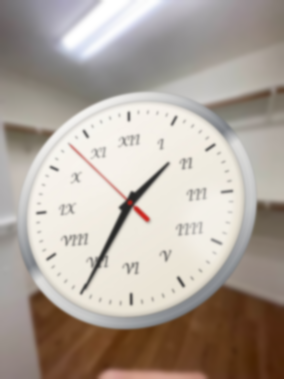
h=1 m=34 s=53
